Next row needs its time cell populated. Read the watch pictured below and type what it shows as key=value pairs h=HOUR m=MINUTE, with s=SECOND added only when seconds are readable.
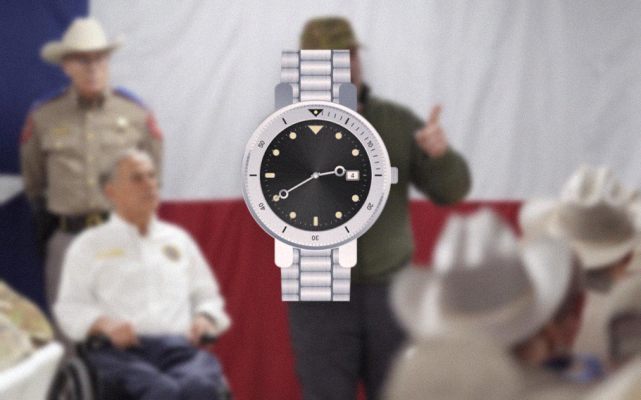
h=2 m=40
